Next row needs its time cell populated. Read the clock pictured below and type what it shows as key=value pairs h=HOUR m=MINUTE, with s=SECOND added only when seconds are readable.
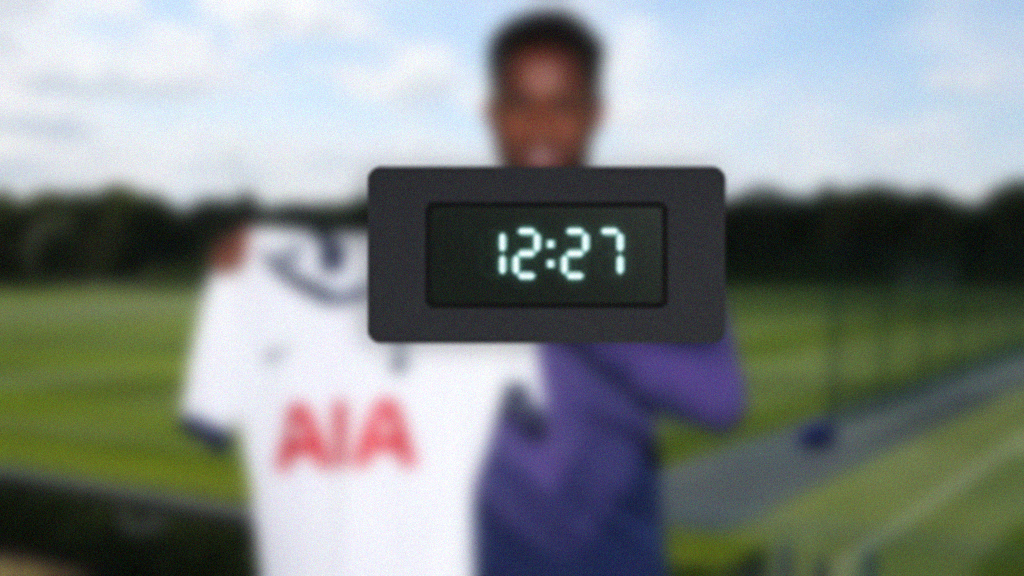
h=12 m=27
